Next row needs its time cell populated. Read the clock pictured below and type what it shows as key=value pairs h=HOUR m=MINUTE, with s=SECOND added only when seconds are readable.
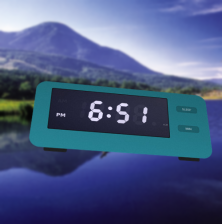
h=6 m=51
